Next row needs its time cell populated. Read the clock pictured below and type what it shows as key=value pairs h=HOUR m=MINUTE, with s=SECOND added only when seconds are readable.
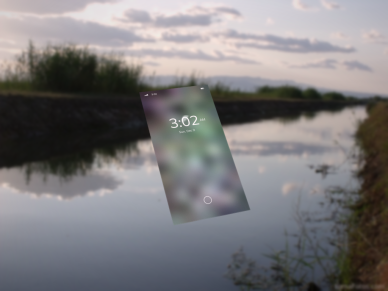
h=3 m=2
